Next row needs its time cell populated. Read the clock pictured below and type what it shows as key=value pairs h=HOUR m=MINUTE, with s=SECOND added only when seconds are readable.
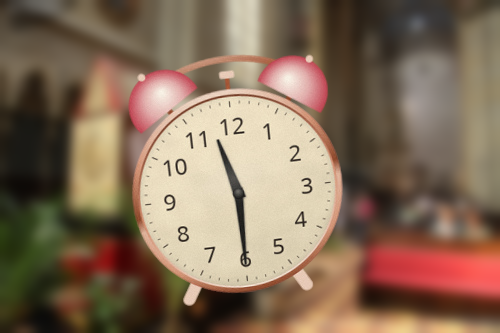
h=11 m=30
